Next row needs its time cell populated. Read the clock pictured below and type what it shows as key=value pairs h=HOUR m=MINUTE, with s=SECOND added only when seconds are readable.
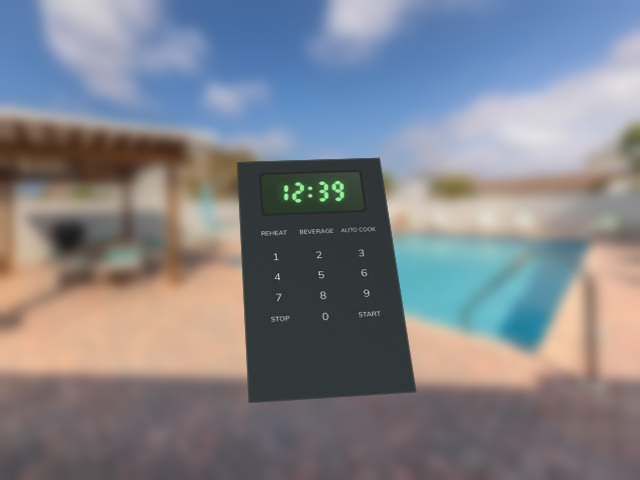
h=12 m=39
